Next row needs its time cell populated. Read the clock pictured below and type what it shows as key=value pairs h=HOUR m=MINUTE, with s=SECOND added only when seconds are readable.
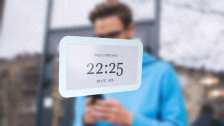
h=22 m=25
